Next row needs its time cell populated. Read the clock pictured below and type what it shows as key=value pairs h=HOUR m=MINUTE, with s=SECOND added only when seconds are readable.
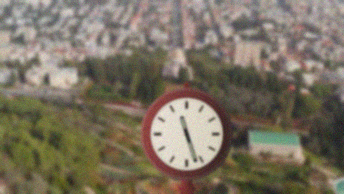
h=11 m=27
